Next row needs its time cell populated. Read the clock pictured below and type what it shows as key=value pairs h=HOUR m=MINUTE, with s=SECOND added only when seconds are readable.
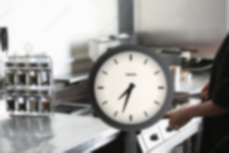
h=7 m=33
